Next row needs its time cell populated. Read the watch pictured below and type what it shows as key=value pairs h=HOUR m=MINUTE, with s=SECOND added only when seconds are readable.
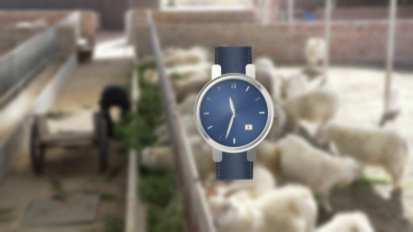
h=11 m=33
